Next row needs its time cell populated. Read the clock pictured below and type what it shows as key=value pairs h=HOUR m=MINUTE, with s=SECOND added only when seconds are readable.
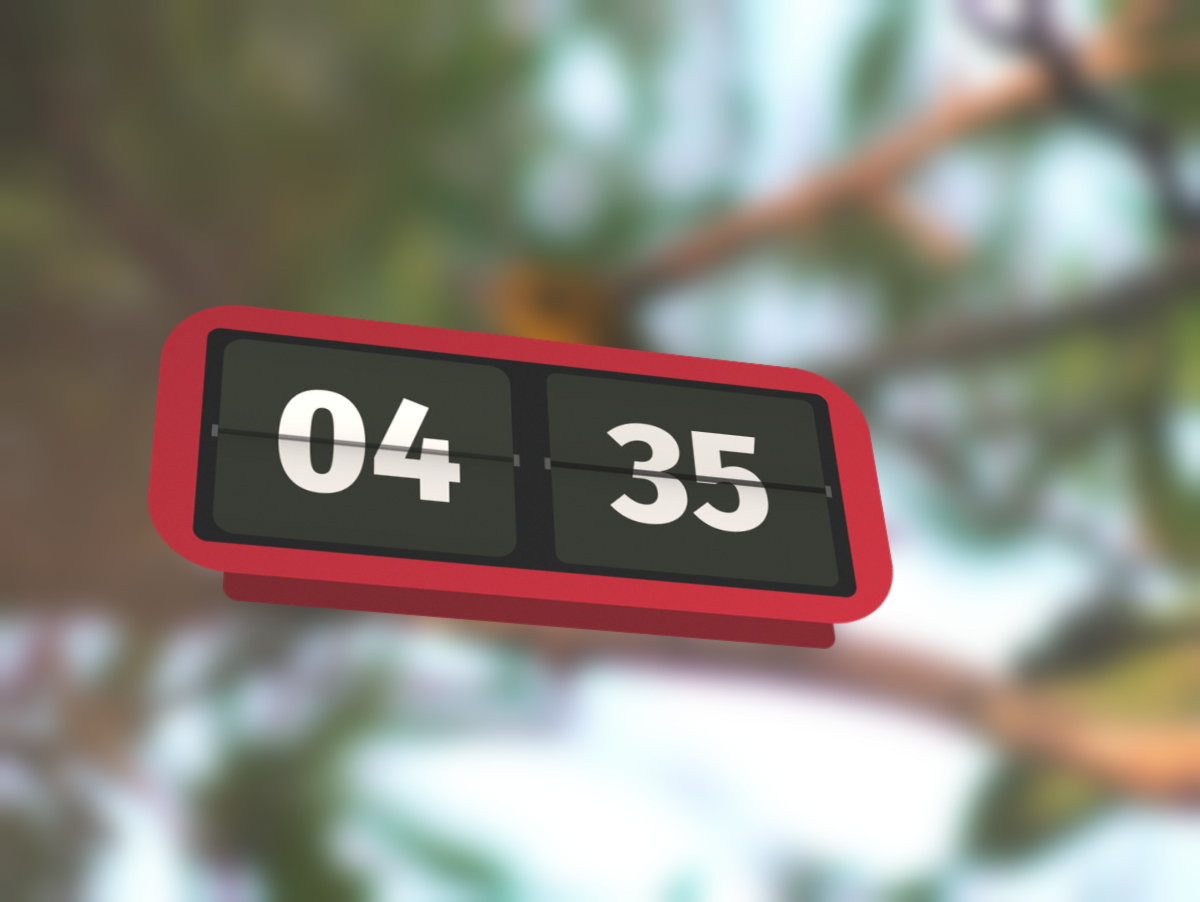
h=4 m=35
